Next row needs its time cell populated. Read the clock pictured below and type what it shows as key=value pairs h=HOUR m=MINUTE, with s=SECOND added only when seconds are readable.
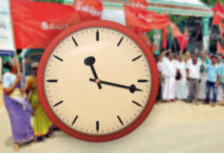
h=11 m=17
